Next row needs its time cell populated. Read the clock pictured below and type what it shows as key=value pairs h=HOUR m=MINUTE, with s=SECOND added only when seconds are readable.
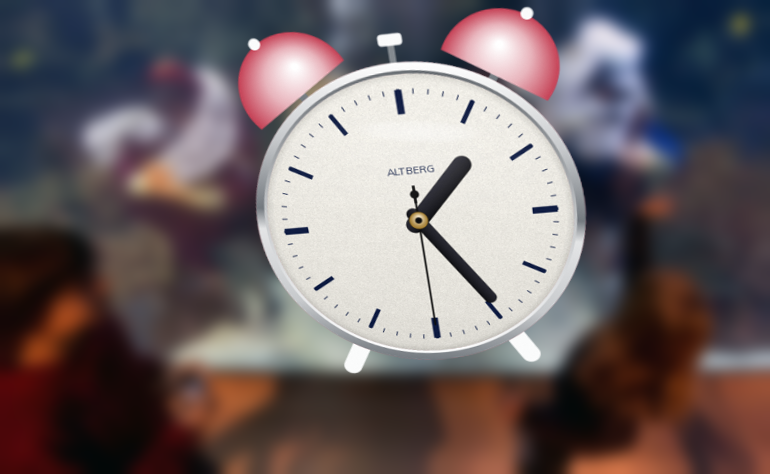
h=1 m=24 s=30
